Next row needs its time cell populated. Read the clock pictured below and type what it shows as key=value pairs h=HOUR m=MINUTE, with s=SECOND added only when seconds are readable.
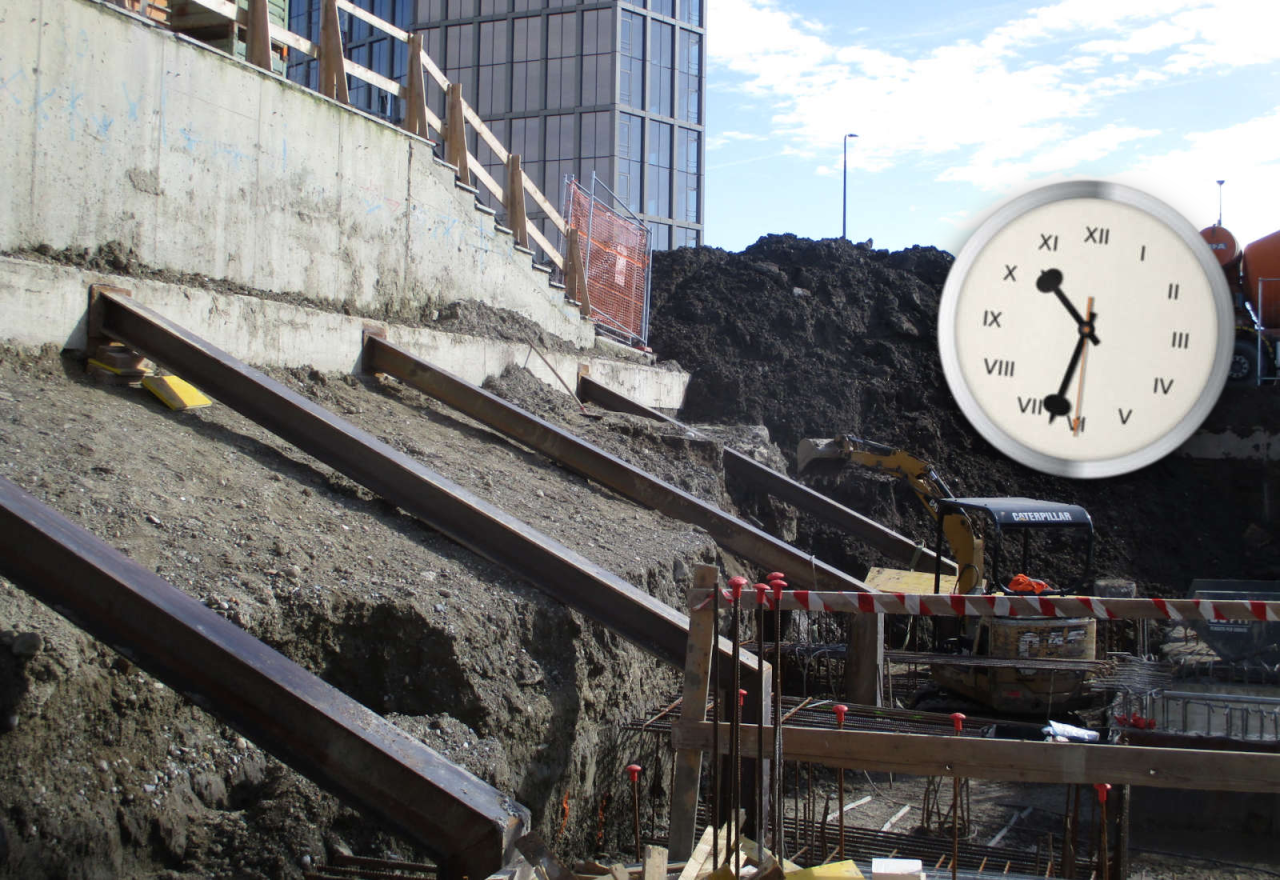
h=10 m=32 s=30
